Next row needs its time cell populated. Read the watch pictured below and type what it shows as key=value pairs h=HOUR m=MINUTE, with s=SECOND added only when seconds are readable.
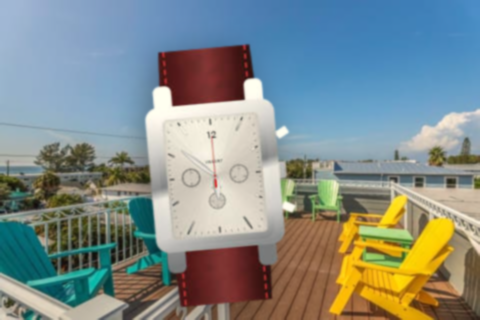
h=5 m=52
